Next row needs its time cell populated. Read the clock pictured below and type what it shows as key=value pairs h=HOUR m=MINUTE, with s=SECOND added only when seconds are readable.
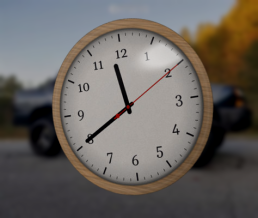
h=11 m=40 s=10
